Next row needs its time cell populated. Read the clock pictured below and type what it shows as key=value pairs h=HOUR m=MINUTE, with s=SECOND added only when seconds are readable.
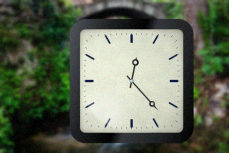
h=12 m=23
